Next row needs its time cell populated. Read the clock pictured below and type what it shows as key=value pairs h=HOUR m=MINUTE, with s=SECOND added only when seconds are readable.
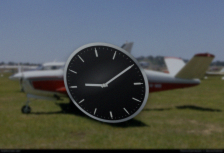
h=9 m=10
